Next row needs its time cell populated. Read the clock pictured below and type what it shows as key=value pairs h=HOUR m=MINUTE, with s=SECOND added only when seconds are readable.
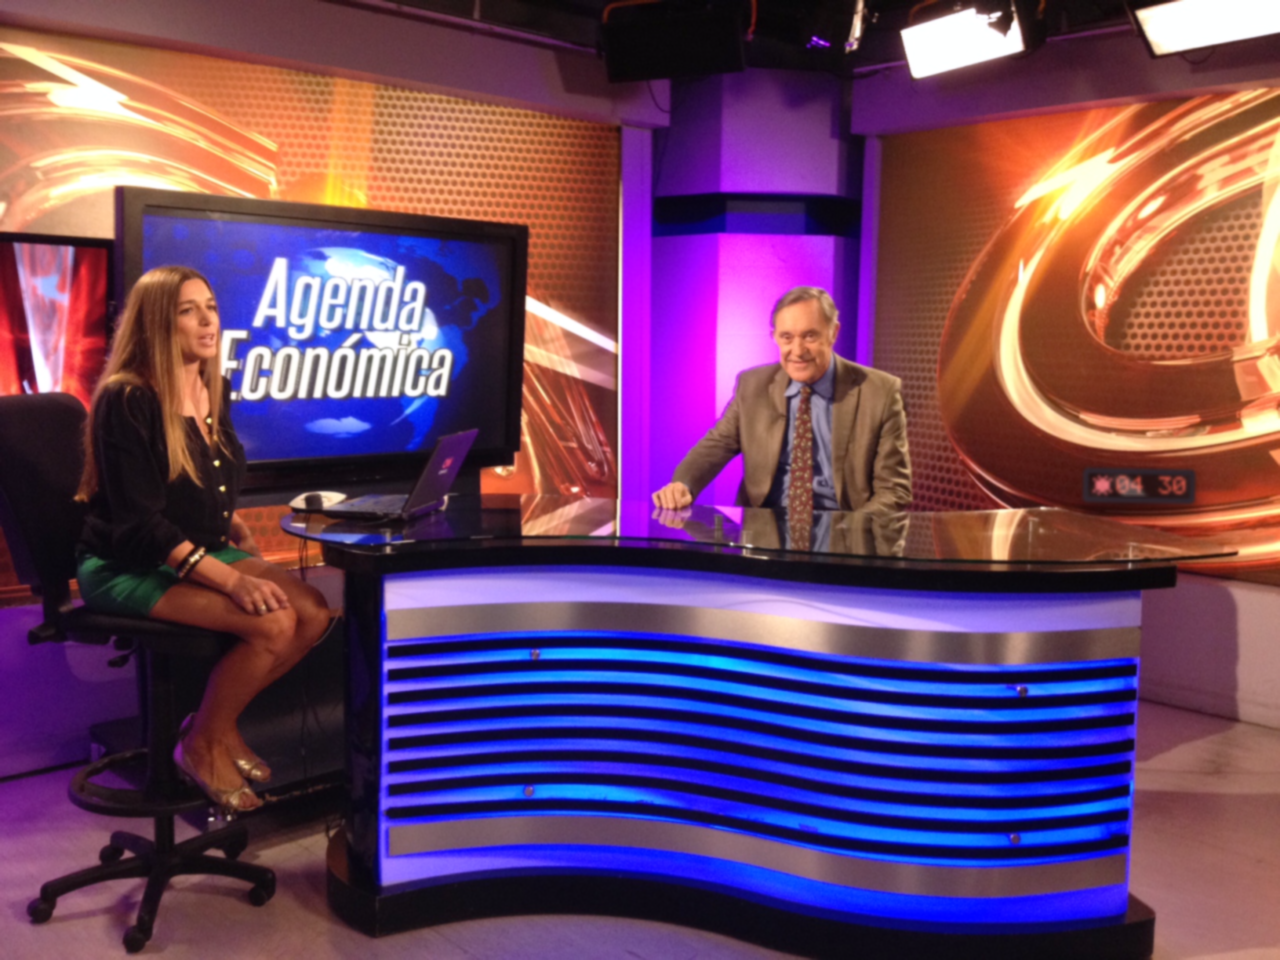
h=4 m=30
